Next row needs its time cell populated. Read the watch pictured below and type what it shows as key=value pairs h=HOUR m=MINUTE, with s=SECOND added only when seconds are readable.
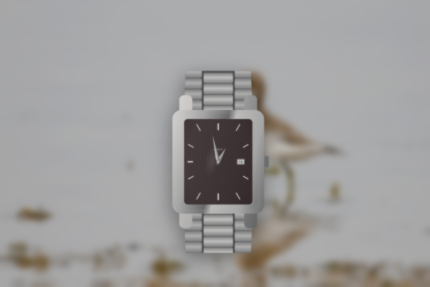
h=12 m=58
